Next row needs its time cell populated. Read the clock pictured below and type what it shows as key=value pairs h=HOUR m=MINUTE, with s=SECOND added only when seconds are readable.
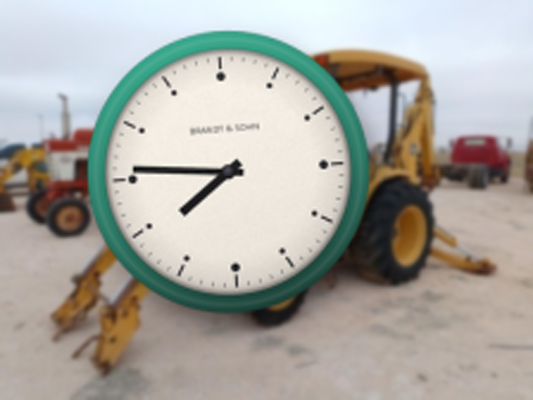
h=7 m=46
